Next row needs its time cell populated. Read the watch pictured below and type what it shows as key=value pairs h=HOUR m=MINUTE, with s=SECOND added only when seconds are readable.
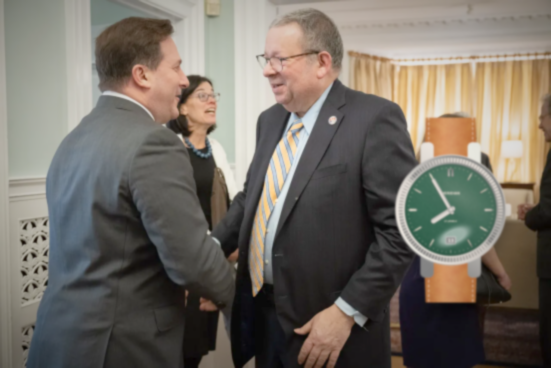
h=7 m=55
